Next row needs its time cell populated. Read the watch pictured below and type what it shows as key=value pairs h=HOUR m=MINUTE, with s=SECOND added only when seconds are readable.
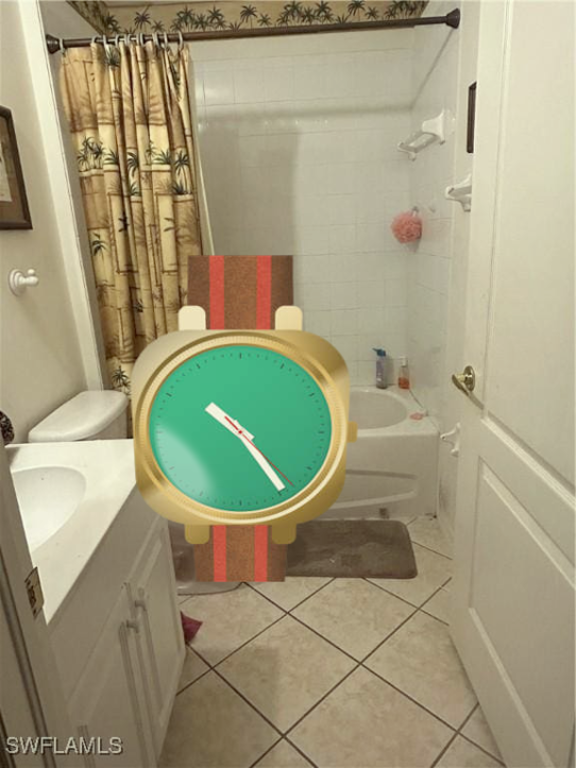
h=10 m=24 s=23
